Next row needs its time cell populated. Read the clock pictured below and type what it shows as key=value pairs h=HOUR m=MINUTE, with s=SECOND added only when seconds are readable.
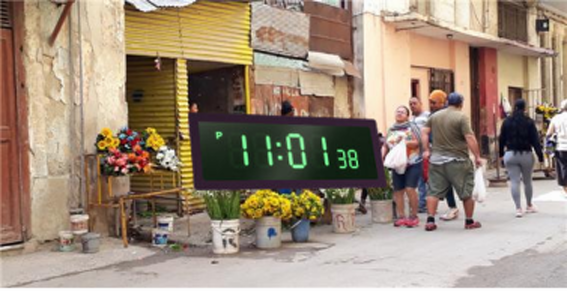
h=11 m=1 s=38
